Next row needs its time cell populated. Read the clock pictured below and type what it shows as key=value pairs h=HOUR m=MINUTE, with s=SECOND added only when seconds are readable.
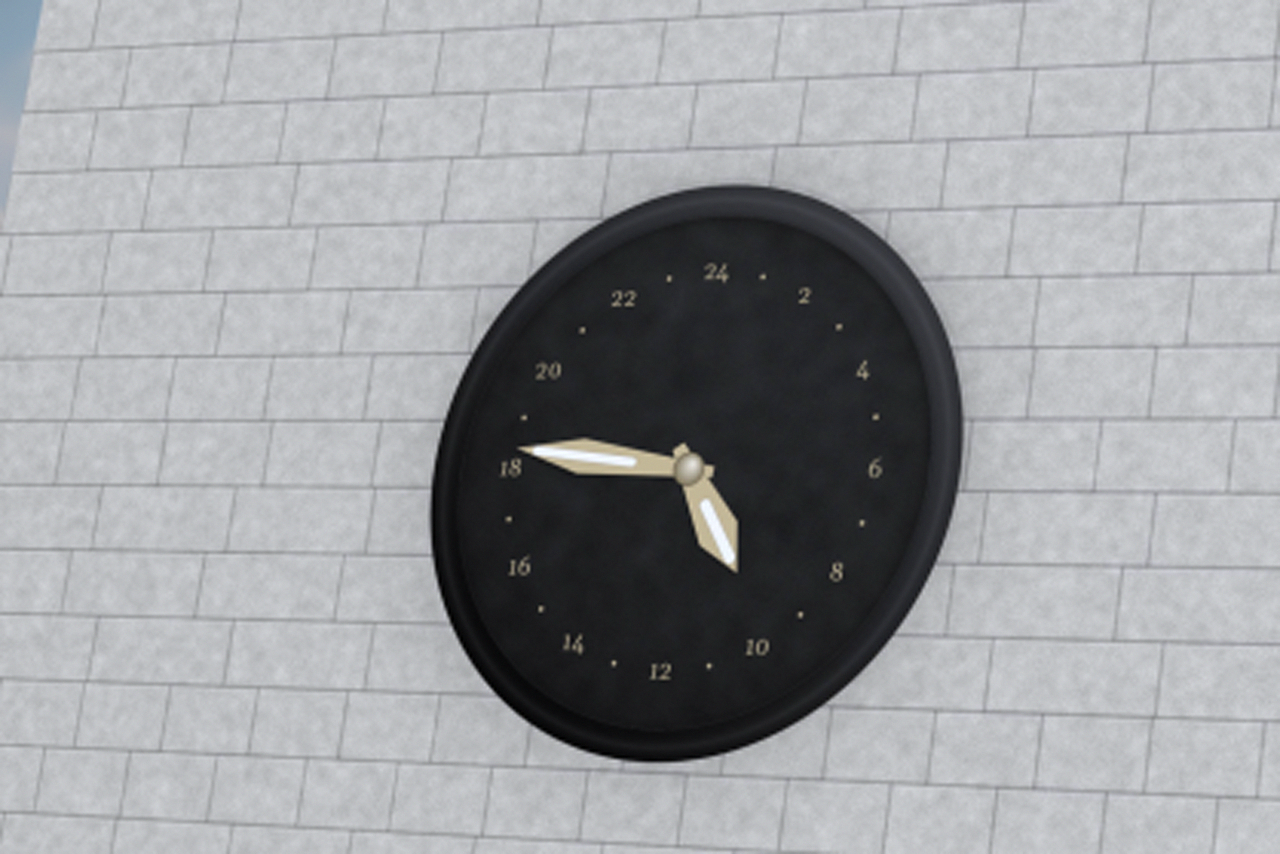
h=9 m=46
